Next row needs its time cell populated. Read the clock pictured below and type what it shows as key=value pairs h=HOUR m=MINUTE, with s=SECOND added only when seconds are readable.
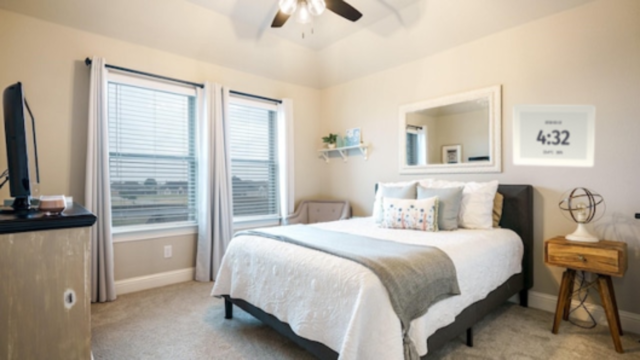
h=4 m=32
